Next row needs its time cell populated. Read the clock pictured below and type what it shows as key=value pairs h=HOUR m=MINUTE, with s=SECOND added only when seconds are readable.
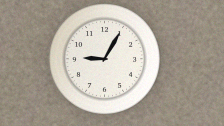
h=9 m=5
